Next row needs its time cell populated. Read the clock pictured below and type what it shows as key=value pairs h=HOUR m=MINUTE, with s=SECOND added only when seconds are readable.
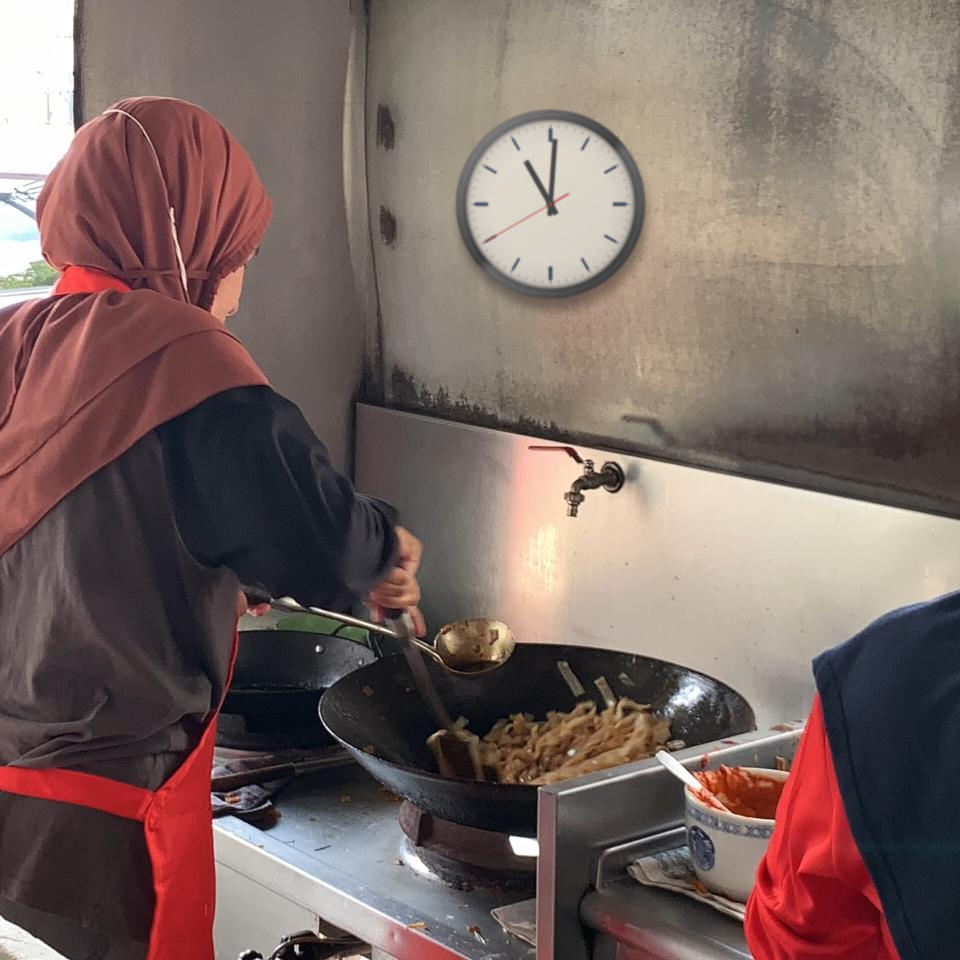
h=11 m=0 s=40
